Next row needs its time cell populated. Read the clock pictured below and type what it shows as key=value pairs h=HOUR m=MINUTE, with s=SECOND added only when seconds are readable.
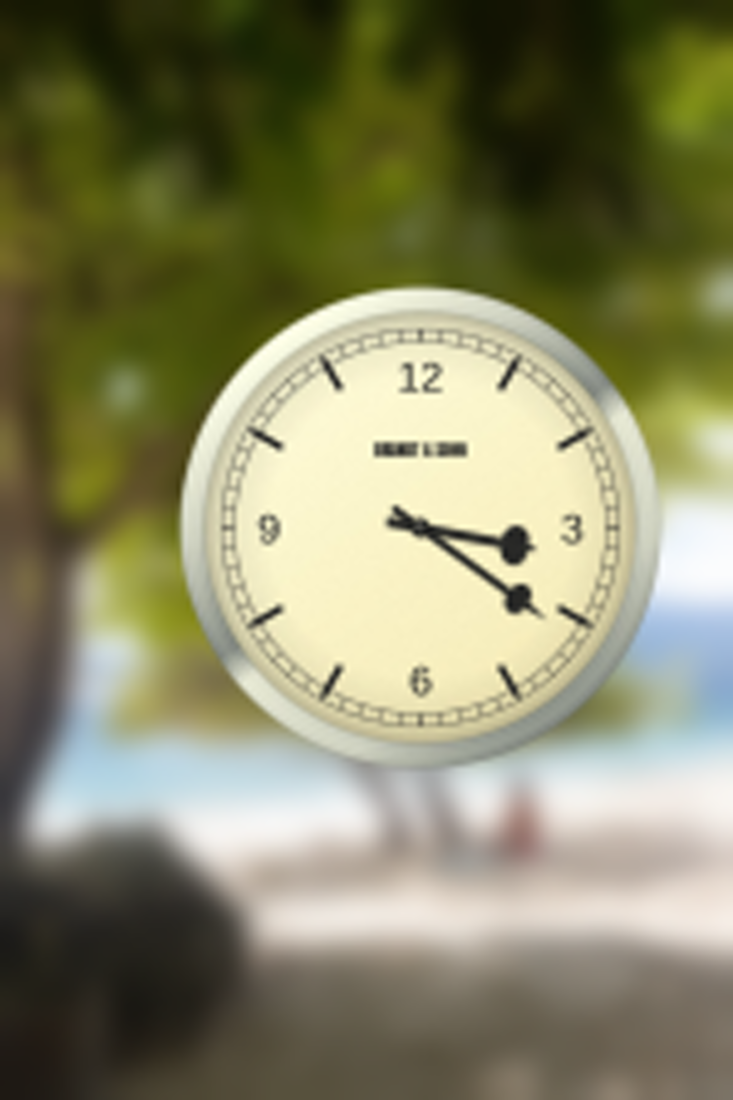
h=3 m=21
